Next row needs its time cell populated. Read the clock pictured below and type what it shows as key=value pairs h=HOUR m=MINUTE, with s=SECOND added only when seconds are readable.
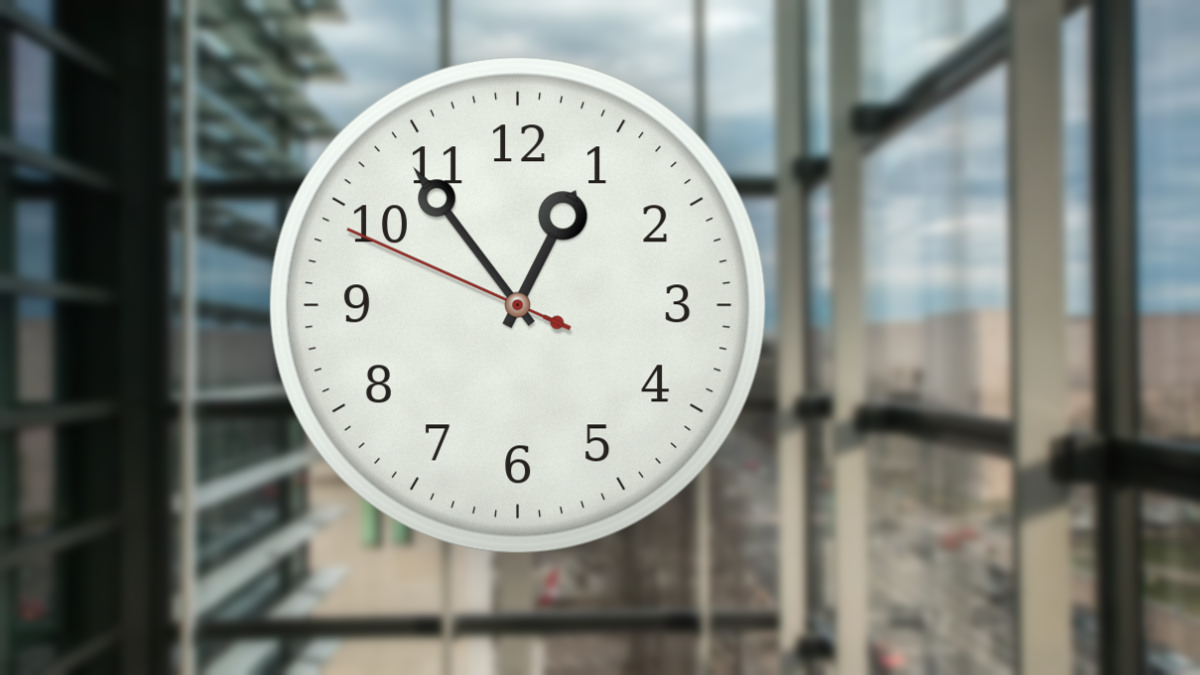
h=12 m=53 s=49
